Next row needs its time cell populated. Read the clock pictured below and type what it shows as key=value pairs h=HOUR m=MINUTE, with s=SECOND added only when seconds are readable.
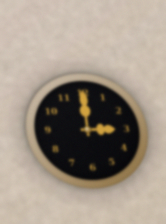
h=3 m=0
